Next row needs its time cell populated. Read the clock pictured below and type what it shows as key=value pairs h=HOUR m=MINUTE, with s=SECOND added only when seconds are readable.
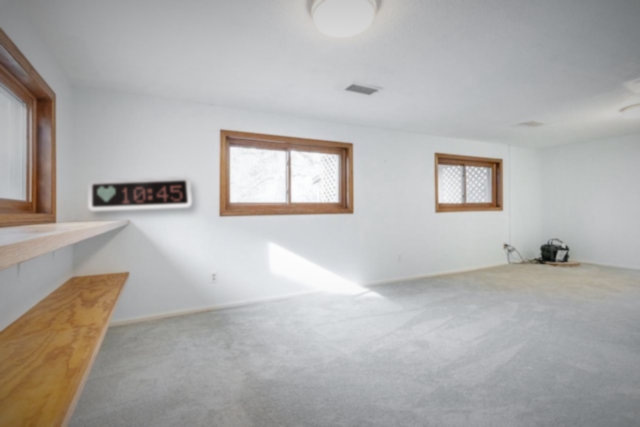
h=10 m=45
